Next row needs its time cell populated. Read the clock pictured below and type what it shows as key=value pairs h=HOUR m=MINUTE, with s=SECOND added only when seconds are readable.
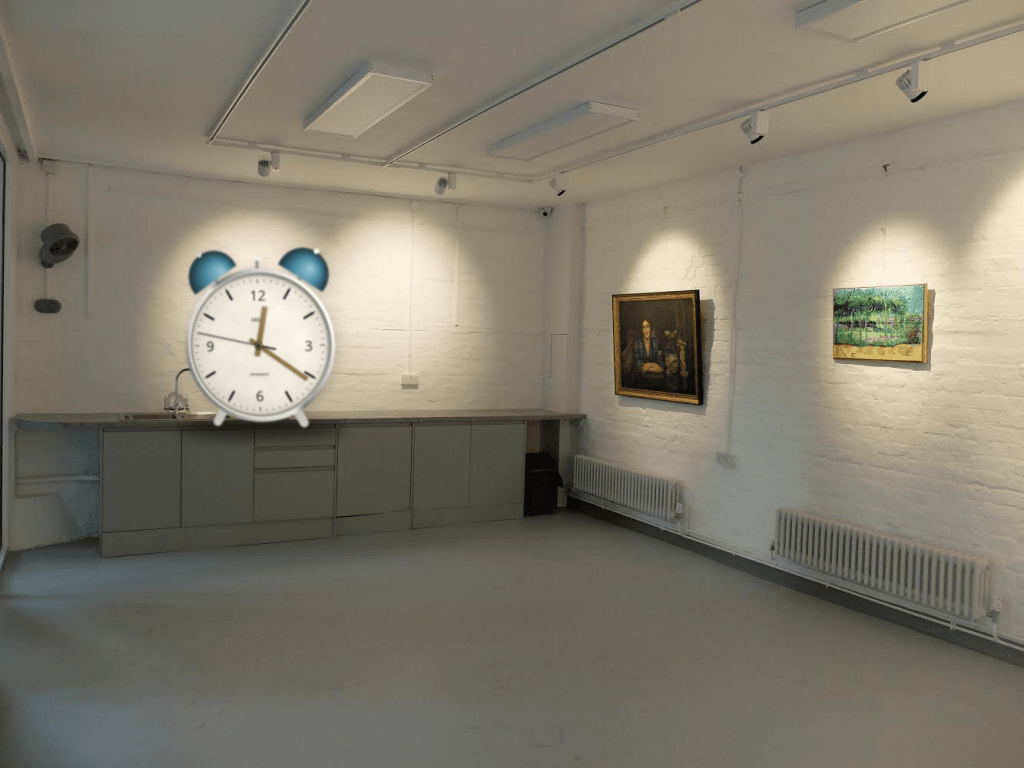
h=12 m=20 s=47
